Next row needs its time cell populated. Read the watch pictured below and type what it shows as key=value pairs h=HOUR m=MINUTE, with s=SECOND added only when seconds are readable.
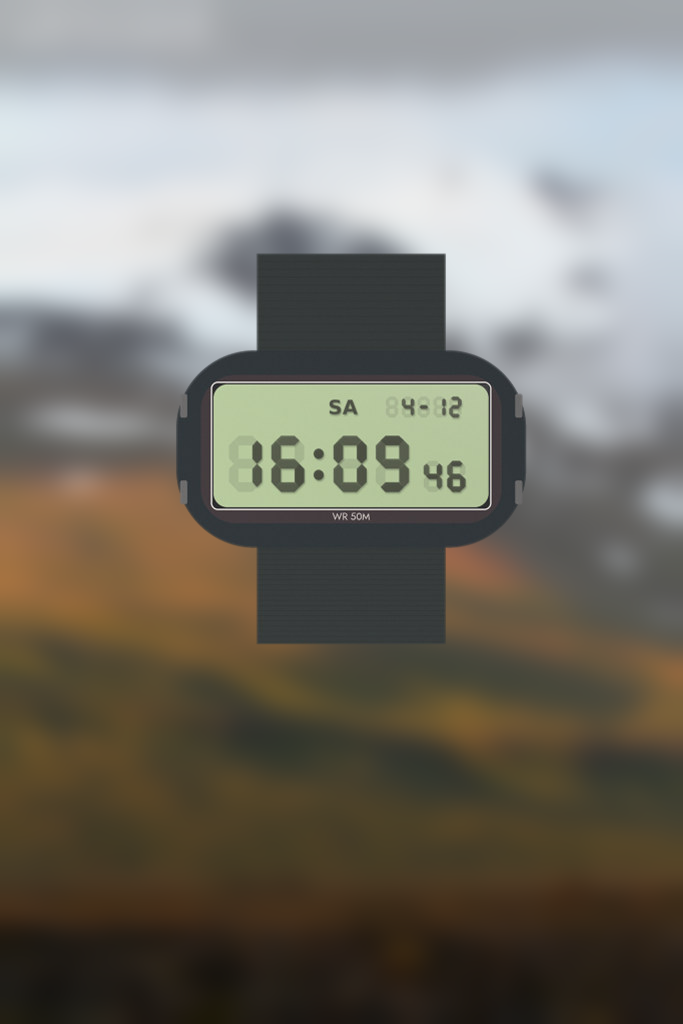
h=16 m=9 s=46
